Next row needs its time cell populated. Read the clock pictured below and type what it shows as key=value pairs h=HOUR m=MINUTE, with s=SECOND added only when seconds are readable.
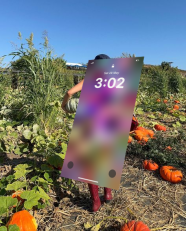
h=3 m=2
